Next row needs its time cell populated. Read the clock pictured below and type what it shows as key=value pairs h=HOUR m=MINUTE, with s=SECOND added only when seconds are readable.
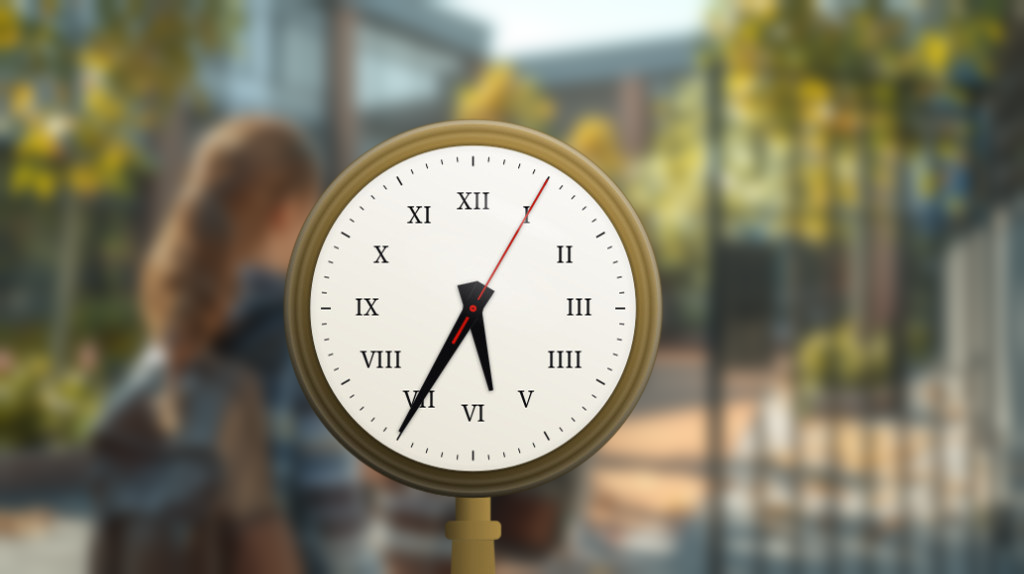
h=5 m=35 s=5
